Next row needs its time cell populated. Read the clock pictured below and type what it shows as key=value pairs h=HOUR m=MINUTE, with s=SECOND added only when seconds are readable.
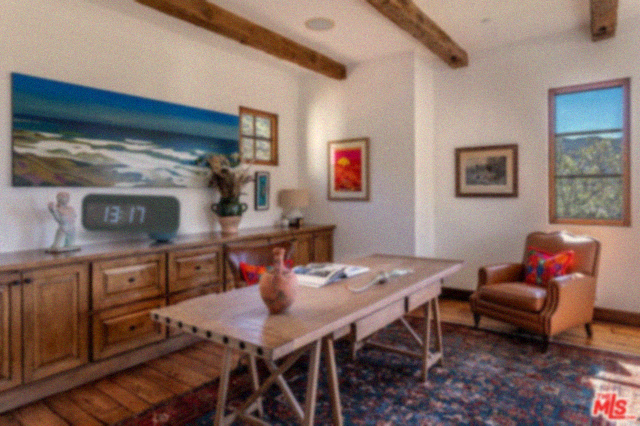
h=13 m=17
